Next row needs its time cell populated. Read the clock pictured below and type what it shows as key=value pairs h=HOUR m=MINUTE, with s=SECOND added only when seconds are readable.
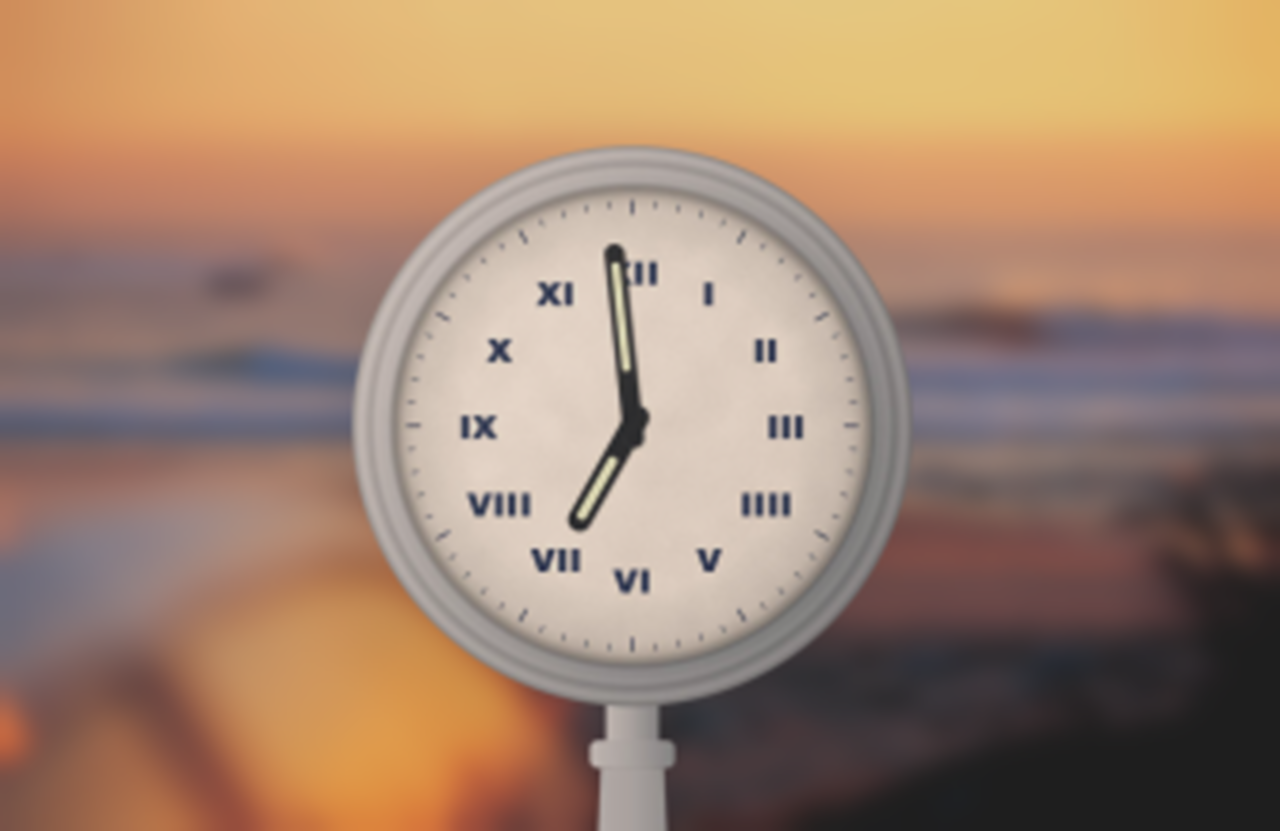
h=6 m=59
